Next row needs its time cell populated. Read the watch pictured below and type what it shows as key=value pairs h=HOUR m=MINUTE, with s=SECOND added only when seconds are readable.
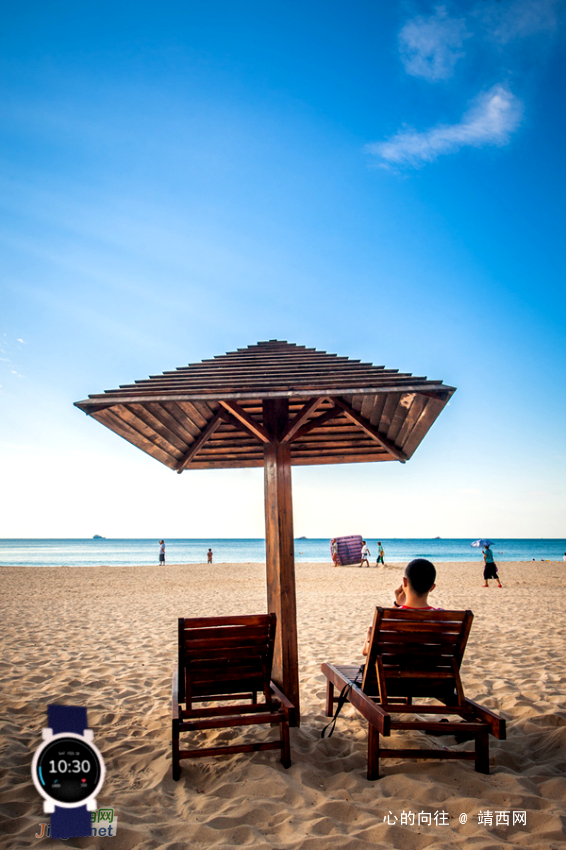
h=10 m=30
